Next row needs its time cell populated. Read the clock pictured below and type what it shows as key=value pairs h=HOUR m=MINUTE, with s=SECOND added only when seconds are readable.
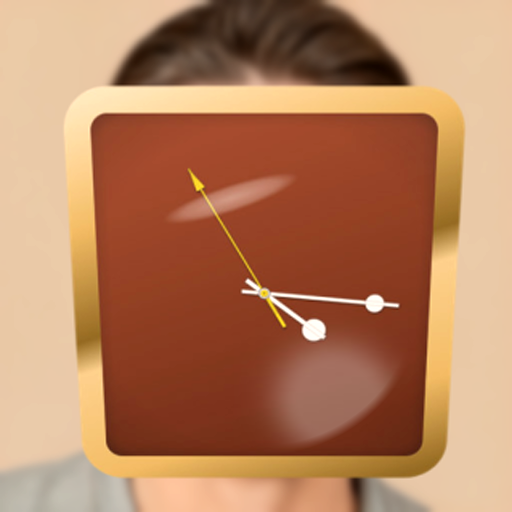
h=4 m=15 s=55
